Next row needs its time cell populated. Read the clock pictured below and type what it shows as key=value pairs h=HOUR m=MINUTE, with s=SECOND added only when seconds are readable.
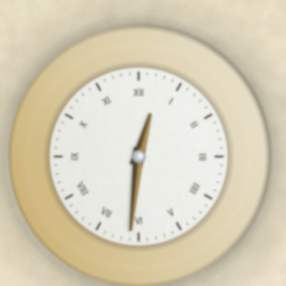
h=12 m=31
